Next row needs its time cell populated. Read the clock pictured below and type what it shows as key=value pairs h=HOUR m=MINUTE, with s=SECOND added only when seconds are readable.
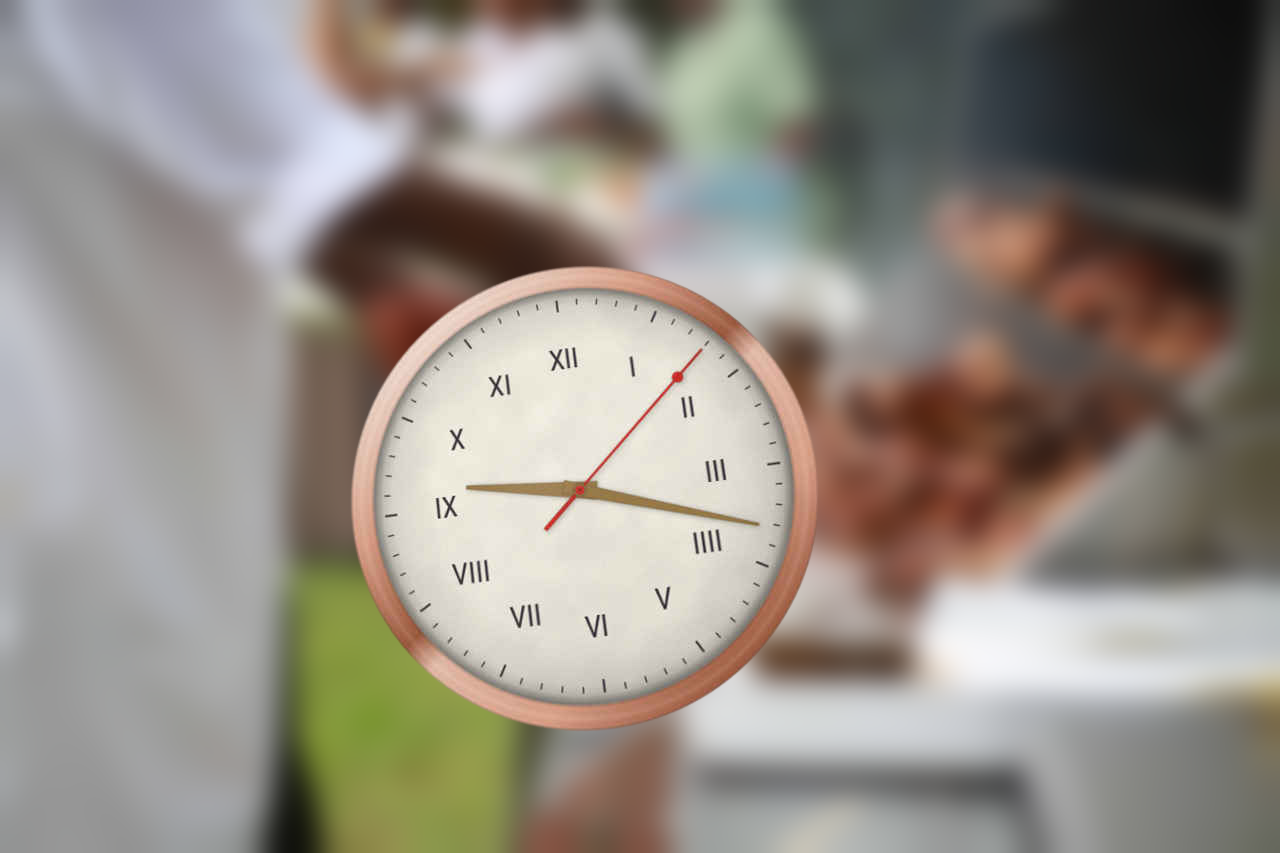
h=9 m=18 s=8
